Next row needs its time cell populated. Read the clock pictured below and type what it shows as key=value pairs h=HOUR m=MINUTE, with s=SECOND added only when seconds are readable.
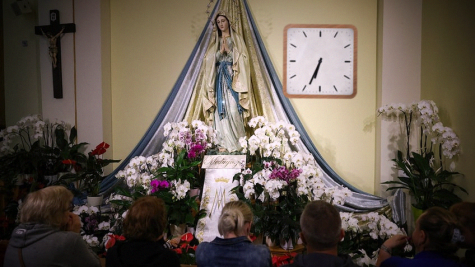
h=6 m=34
